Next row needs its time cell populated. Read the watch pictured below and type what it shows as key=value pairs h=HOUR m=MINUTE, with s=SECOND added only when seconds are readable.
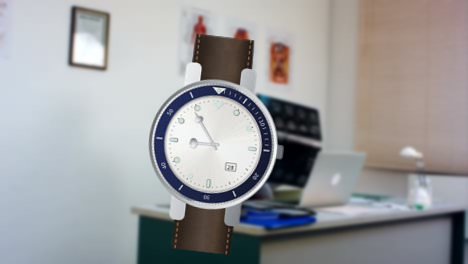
h=8 m=54
